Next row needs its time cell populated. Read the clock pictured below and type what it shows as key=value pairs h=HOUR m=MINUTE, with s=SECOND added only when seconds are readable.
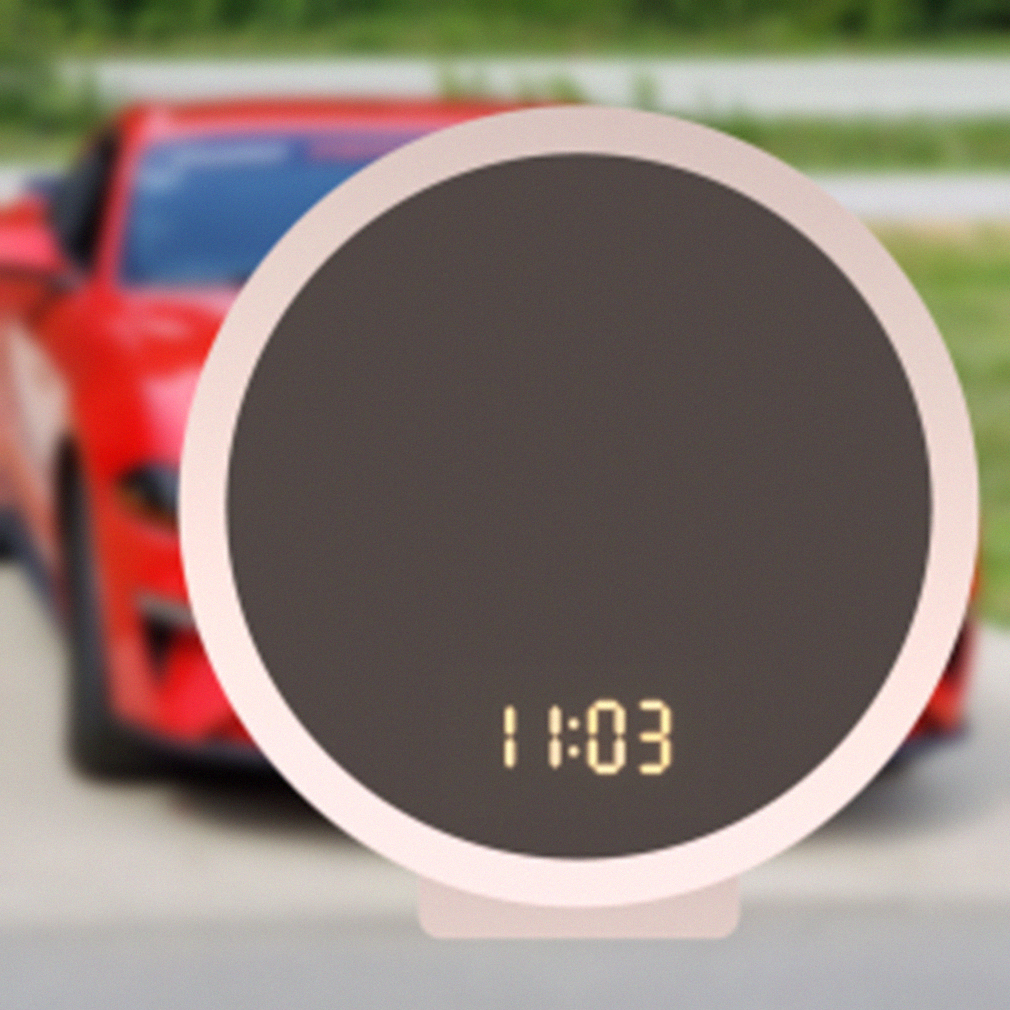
h=11 m=3
